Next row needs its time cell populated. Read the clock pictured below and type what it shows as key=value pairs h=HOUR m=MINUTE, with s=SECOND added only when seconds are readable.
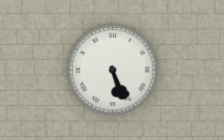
h=5 m=26
